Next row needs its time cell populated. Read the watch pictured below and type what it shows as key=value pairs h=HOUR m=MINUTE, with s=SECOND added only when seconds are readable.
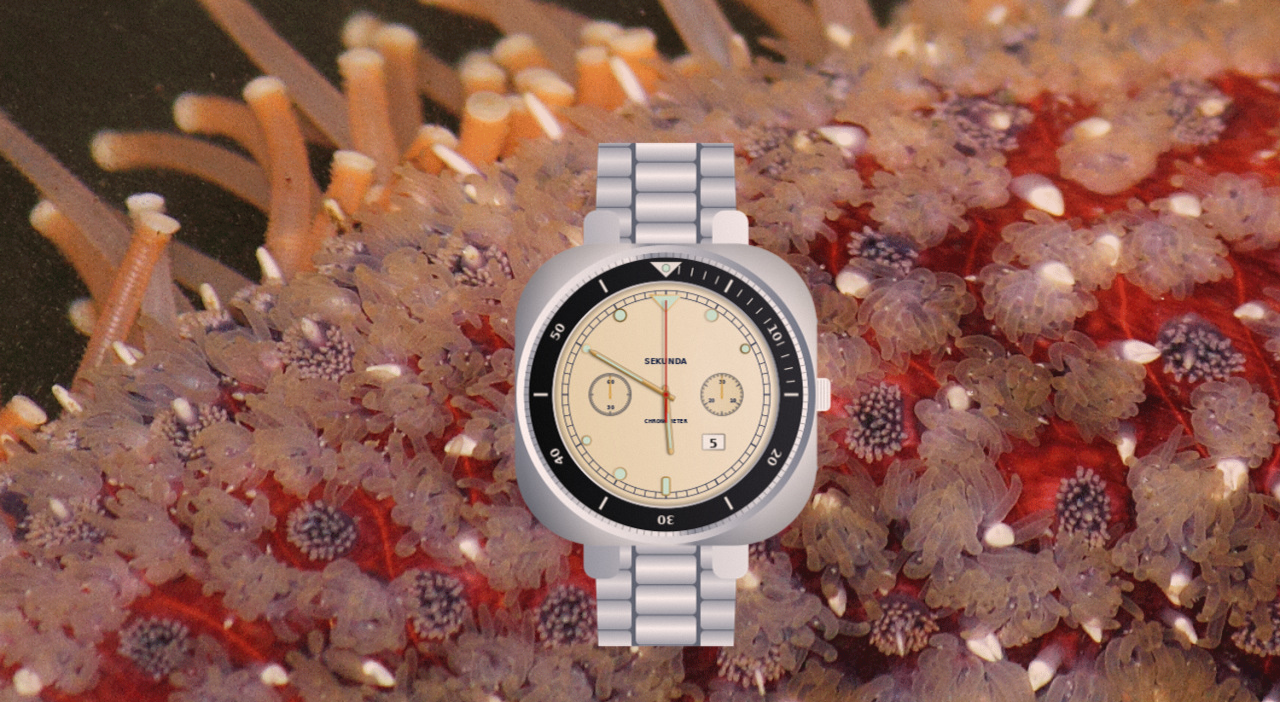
h=5 m=50
